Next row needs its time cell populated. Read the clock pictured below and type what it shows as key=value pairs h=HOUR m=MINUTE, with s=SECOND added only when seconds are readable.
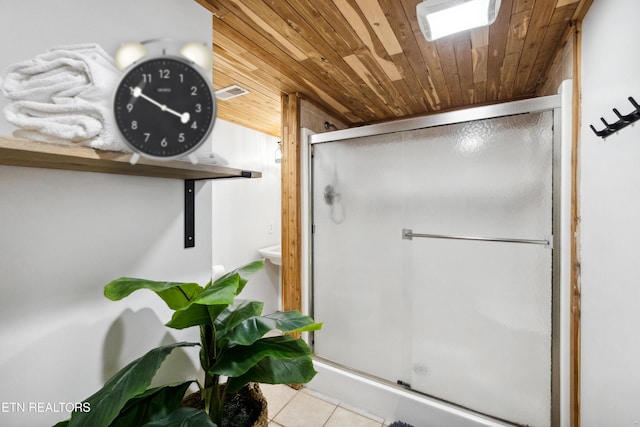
h=3 m=50
